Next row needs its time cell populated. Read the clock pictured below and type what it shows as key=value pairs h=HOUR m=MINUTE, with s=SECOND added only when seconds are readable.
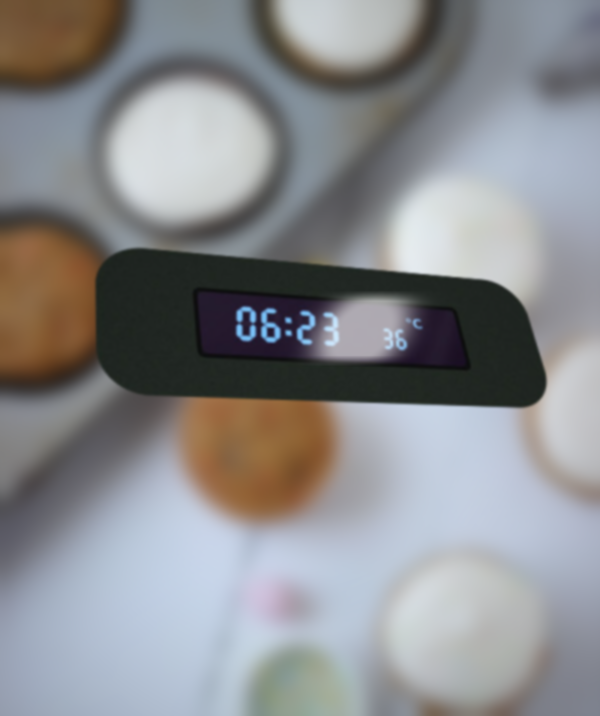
h=6 m=23
